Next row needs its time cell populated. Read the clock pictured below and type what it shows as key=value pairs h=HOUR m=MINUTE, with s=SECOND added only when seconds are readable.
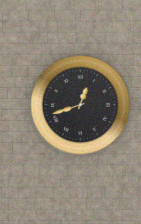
h=12 m=42
